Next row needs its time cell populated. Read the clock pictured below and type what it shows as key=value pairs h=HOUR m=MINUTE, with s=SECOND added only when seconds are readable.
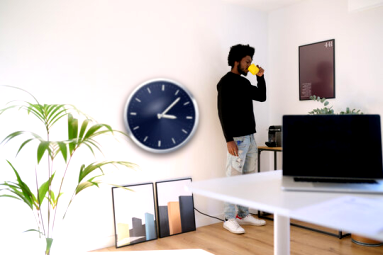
h=3 m=7
